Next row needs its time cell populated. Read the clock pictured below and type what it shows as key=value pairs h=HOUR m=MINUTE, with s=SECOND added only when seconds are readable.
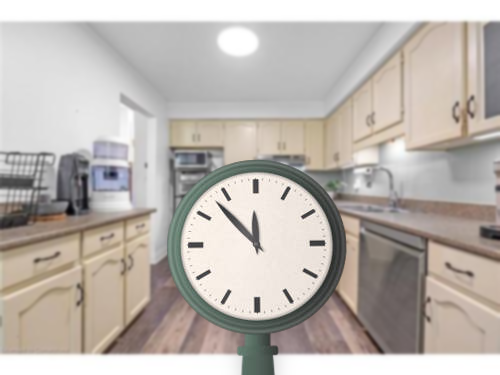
h=11 m=53
